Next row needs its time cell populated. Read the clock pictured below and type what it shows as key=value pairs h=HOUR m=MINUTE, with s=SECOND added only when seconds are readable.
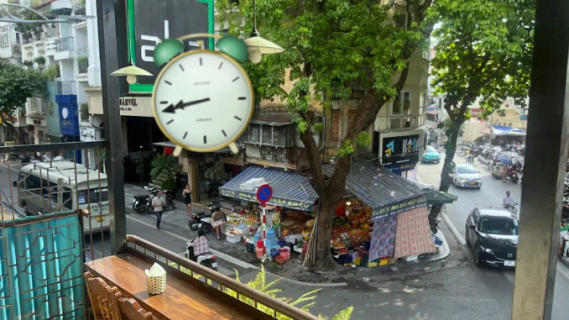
h=8 m=43
